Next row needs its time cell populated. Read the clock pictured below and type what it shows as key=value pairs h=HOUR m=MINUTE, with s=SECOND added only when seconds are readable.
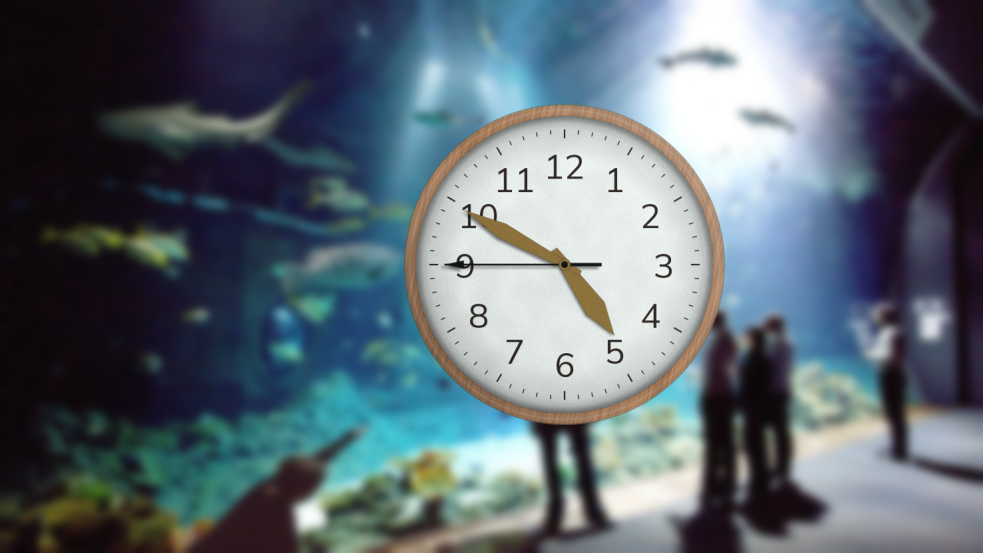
h=4 m=49 s=45
